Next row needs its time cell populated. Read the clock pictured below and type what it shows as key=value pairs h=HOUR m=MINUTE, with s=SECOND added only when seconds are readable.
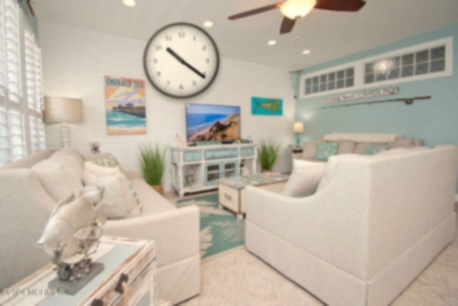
h=10 m=21
